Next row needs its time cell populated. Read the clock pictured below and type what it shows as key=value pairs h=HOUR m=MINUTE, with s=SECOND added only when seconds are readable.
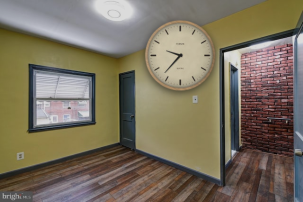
h=9 m=37
